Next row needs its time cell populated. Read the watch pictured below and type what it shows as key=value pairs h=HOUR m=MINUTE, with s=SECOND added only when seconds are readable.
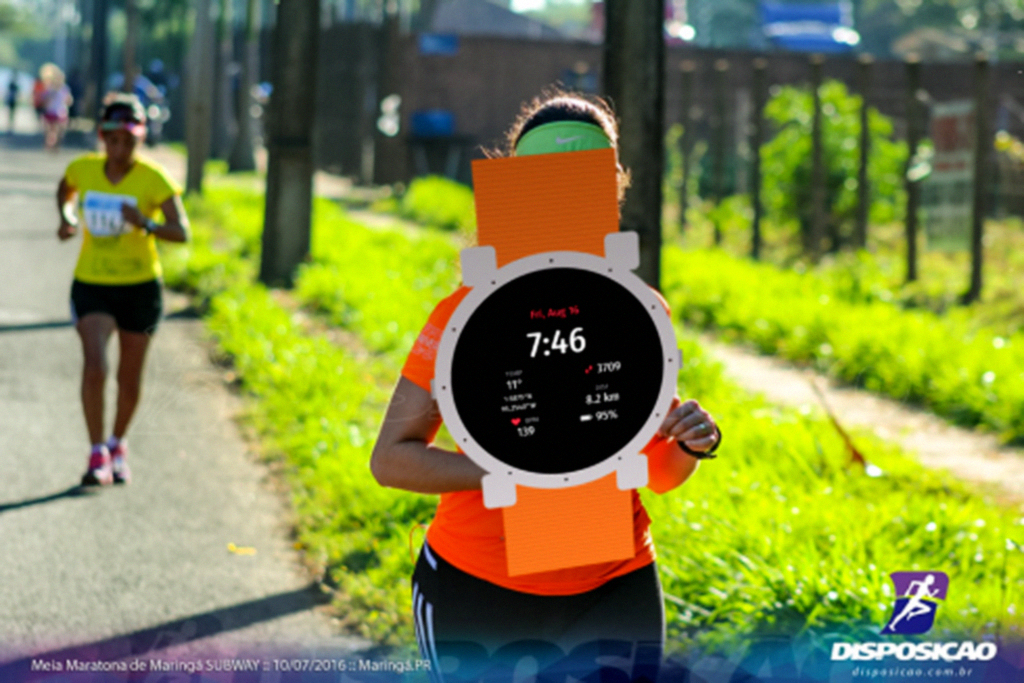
h=7 m=46
